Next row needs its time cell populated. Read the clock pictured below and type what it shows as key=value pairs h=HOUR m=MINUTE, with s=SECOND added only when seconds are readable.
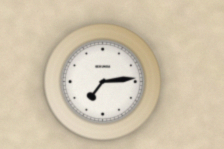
h=7 m=14
